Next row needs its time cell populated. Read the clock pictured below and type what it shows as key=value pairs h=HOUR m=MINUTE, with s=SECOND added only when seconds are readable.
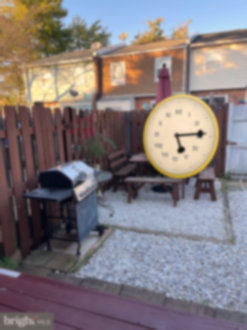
h=5 m=14
